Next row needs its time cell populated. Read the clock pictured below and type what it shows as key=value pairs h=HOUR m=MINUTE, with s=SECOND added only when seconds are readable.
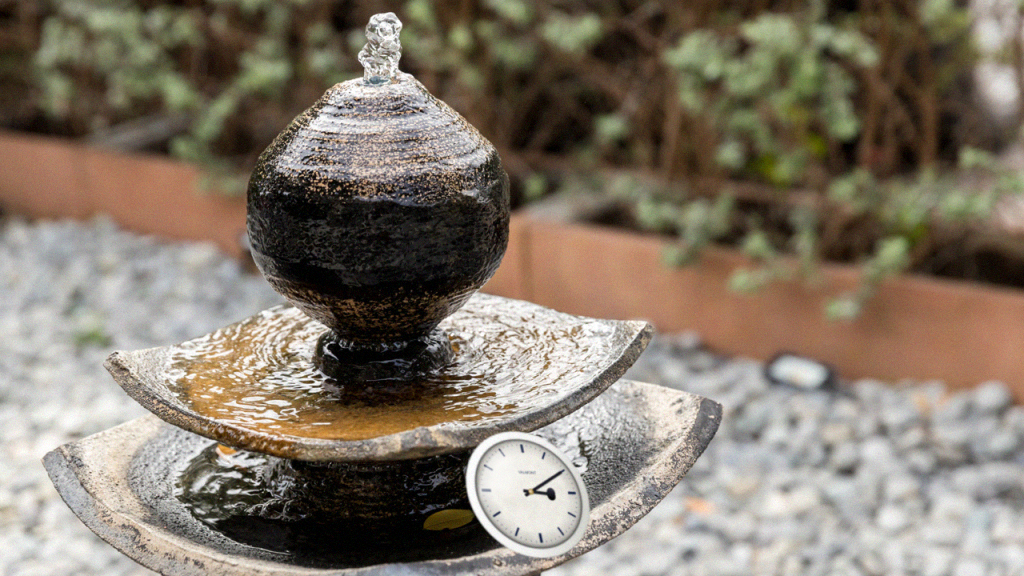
h=3 m=10
